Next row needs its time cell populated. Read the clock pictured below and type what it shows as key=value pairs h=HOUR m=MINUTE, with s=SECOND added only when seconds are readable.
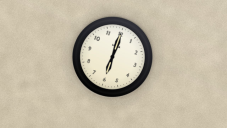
h=6 m=0
